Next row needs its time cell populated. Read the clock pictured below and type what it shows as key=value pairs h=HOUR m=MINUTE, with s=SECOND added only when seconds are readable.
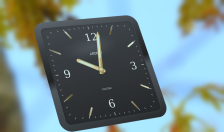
h=10 m=2
